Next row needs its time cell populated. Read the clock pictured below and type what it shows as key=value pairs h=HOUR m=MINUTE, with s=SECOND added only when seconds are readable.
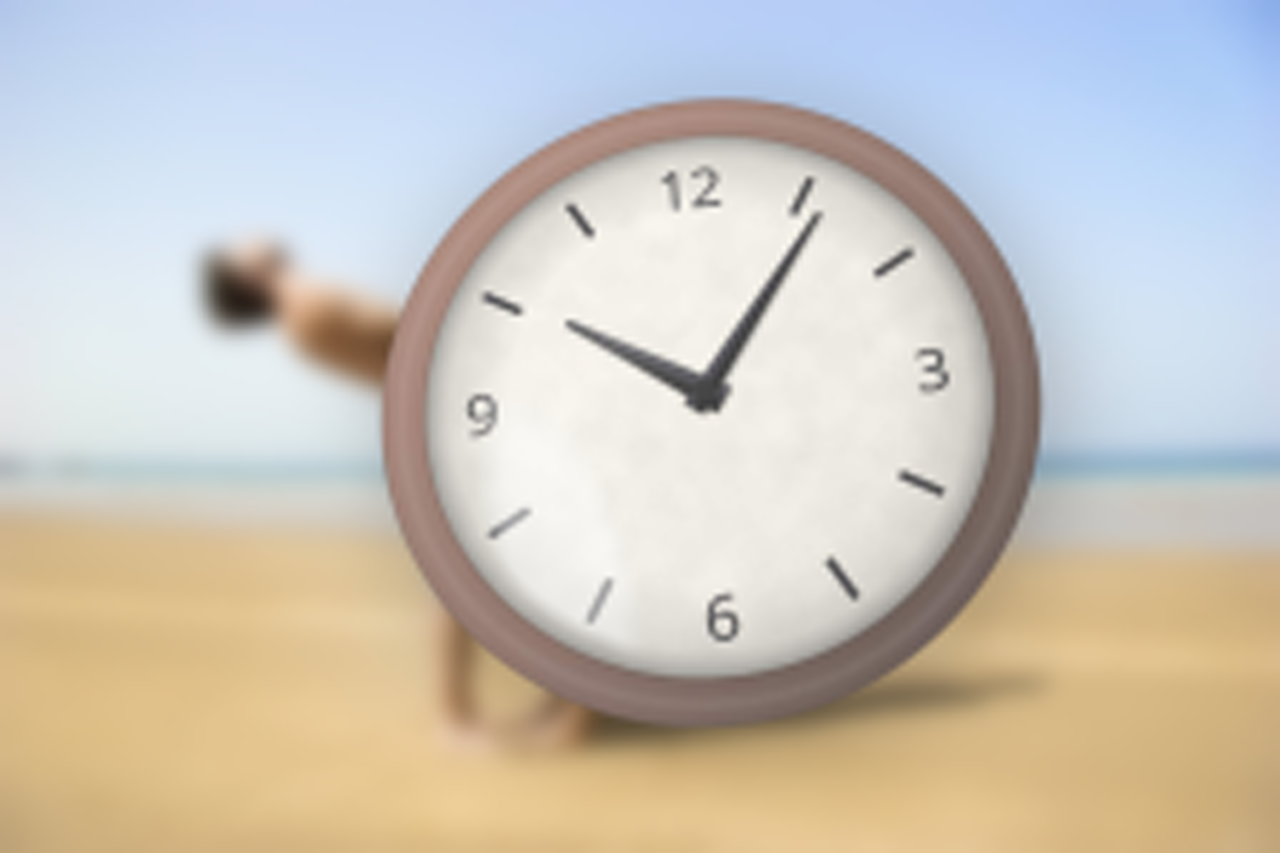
h=10 m=6
